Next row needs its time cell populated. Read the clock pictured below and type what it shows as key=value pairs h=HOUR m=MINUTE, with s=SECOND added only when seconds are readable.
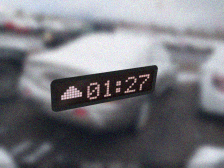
h=1 m=27
